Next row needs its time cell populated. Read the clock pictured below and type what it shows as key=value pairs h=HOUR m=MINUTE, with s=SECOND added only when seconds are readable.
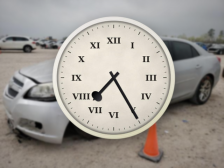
h=7 m=25
